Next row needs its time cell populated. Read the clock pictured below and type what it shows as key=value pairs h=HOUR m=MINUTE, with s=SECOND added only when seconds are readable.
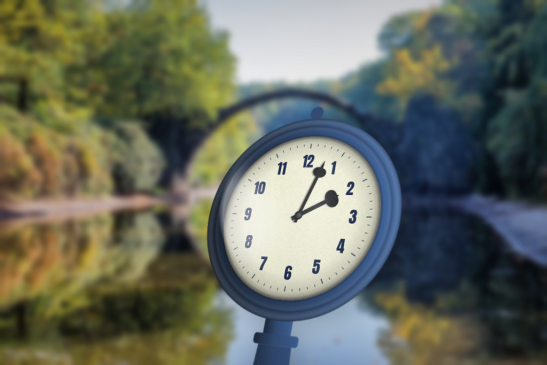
h=2 m=3
